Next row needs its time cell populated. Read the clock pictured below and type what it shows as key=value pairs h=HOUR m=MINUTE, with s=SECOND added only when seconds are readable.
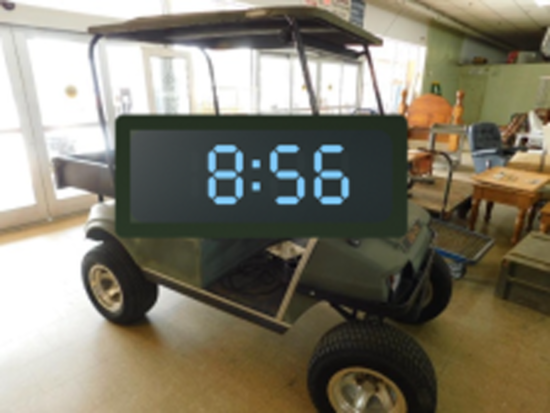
h=8 m=56
